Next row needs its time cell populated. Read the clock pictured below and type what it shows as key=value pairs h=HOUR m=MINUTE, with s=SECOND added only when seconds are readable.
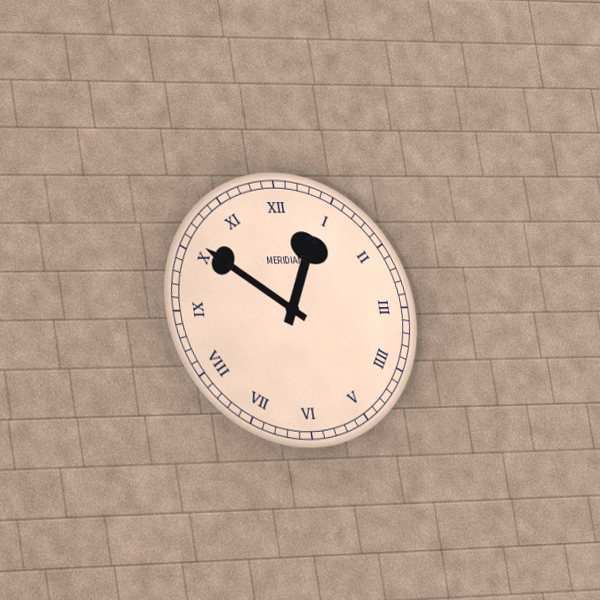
h=12 m=51
